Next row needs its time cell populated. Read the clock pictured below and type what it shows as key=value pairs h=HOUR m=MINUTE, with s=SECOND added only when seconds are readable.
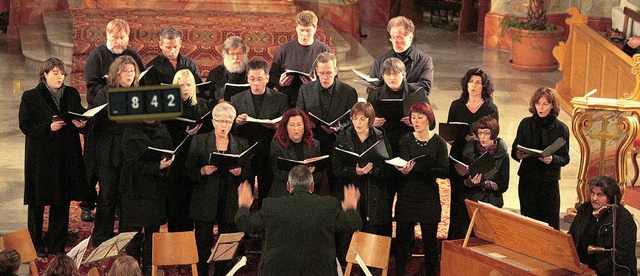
h=8 m=42
